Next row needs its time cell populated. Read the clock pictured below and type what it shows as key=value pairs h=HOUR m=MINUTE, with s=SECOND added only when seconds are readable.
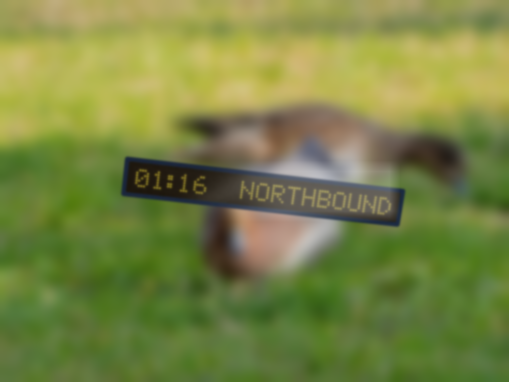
h=1 m=16
